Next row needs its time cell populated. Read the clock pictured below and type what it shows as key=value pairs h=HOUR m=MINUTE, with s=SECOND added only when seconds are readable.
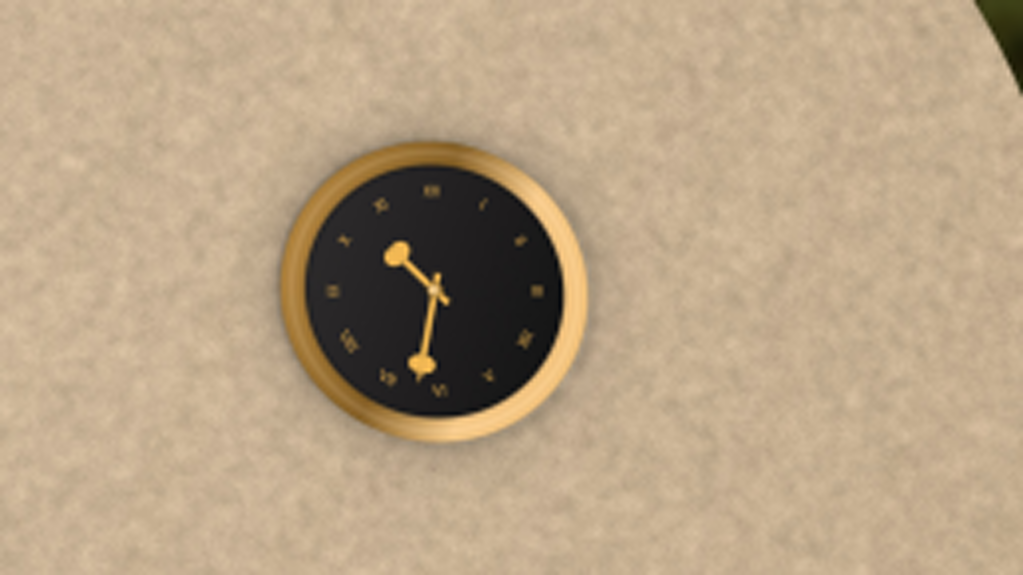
h=10 m=32
